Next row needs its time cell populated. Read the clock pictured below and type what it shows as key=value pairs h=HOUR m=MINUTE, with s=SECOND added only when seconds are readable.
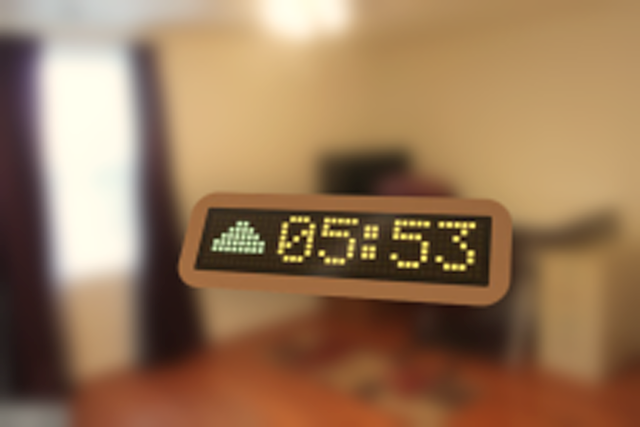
h=5 m=53
